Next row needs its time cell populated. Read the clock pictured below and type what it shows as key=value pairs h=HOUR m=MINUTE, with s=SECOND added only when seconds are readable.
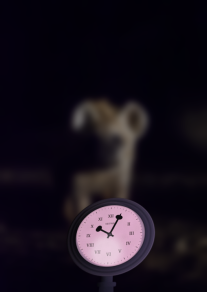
h=10 m=4
